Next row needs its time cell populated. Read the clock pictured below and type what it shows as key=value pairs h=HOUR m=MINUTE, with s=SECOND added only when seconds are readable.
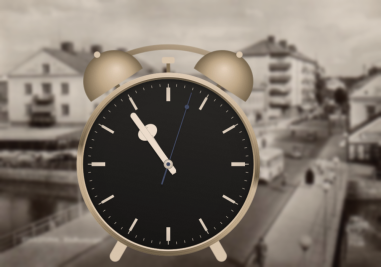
h=10 m=54 s=3
